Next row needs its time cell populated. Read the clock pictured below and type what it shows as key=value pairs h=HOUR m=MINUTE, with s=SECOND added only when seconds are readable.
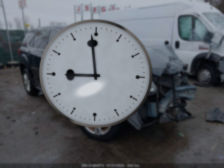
h=8 m=59
